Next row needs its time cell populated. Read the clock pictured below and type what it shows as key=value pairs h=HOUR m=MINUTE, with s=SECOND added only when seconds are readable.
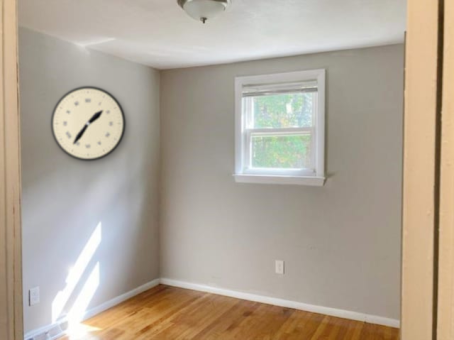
h=1 m=36
